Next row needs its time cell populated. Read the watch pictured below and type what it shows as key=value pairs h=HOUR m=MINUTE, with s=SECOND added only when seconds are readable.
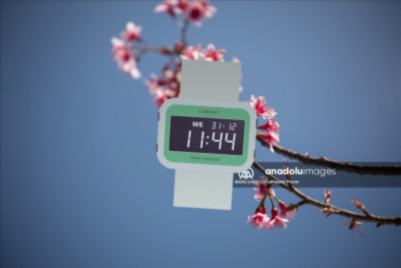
h=11 m=44
